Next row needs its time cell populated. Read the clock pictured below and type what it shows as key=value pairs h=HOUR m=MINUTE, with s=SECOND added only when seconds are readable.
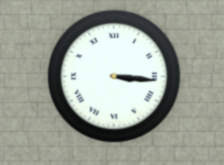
h=3 m=16
